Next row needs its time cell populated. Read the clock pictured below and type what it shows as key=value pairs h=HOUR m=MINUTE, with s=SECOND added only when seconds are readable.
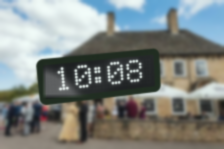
h=10 m=8
